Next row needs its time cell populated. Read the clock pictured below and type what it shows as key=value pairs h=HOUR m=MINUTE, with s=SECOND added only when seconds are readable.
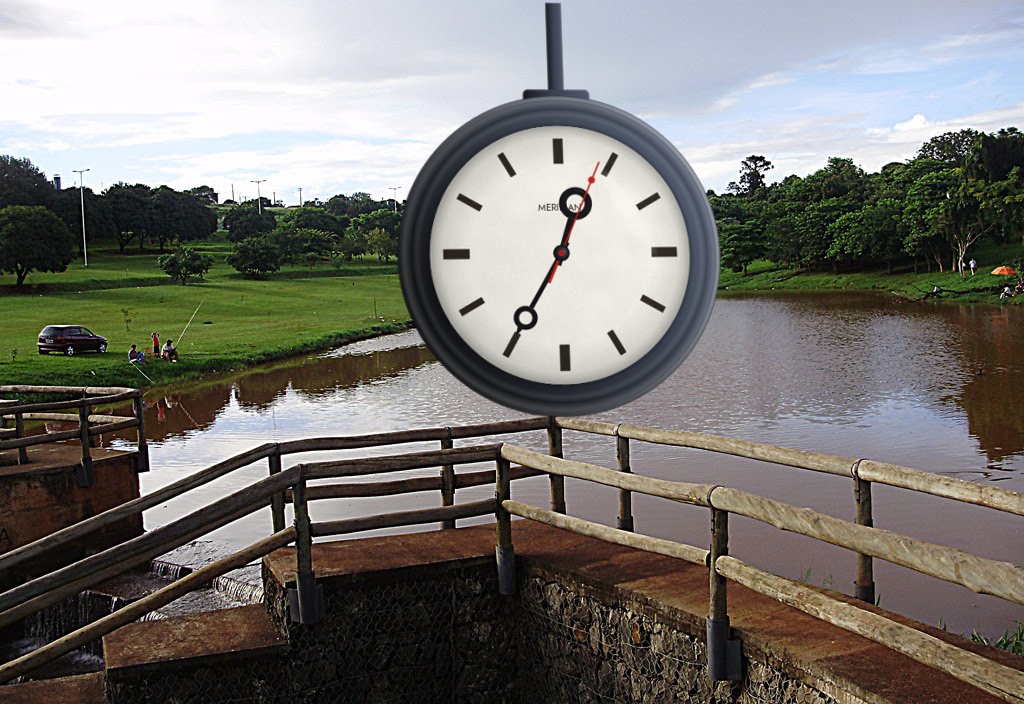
h=12 m=35 s=4
